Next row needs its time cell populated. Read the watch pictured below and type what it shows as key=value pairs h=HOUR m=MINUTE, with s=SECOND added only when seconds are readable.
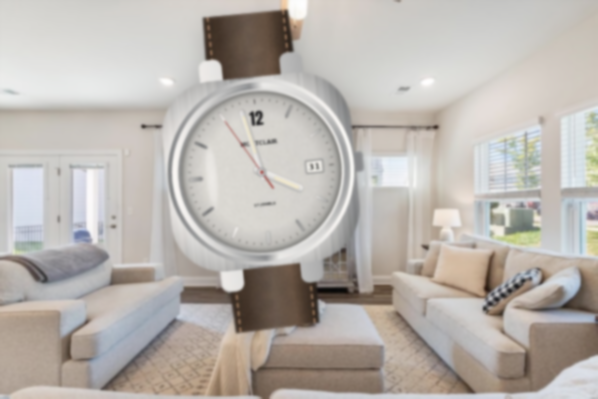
h=3 m=57 s=55
